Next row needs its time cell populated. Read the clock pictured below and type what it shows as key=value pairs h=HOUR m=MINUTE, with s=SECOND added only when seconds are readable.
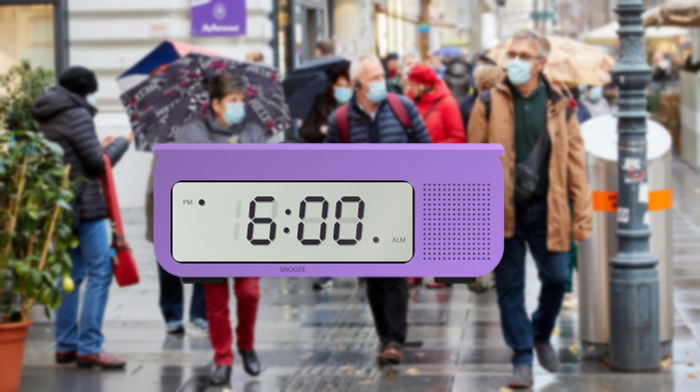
h=6 m=0
